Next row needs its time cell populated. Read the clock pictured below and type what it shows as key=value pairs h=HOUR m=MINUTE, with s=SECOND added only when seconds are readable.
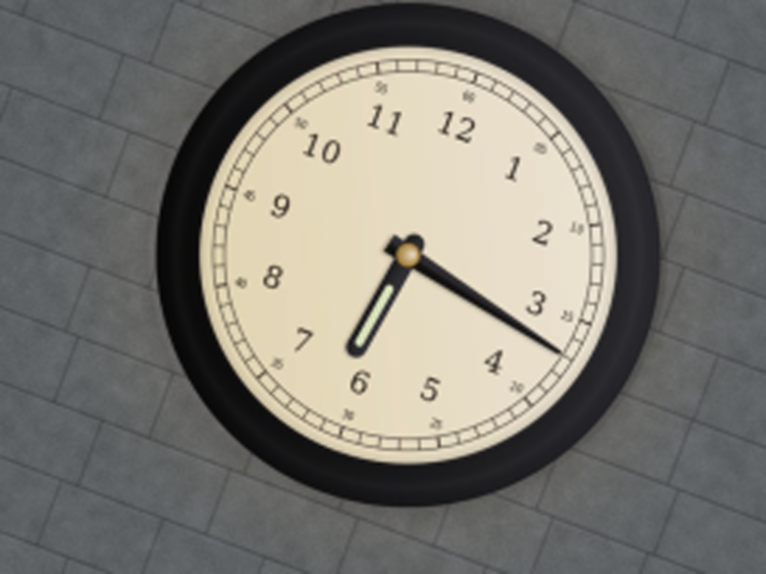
h=6 m=17
